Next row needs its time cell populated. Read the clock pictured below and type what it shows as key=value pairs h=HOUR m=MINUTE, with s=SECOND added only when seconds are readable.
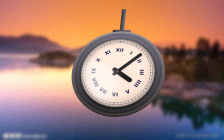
h=4 m=8
